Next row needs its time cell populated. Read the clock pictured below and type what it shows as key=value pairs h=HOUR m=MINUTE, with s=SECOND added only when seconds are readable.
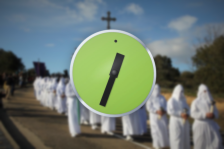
h=12 m=33
